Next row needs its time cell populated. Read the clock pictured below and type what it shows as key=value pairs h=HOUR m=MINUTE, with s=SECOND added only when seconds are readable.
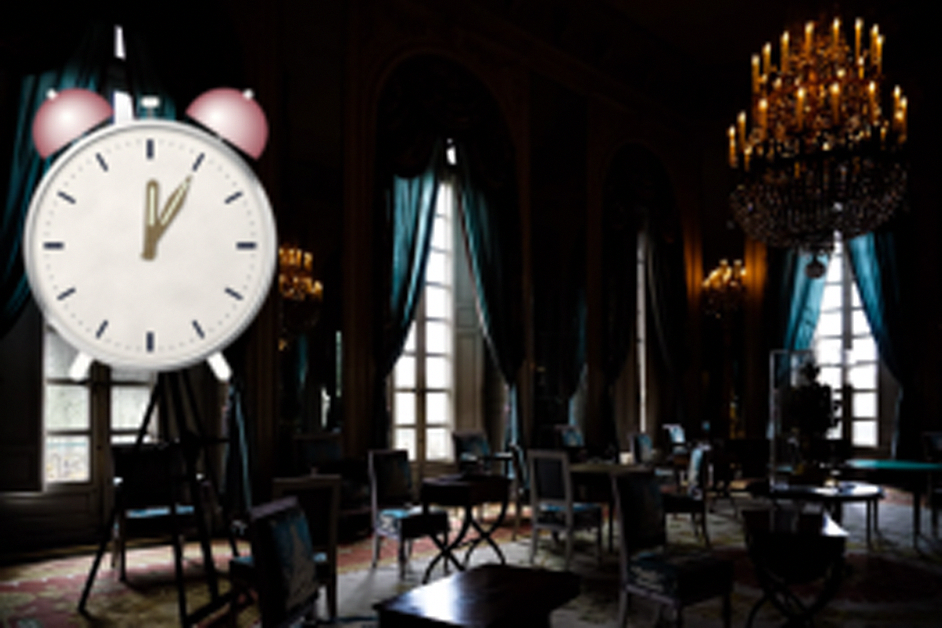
h=12 m=5
